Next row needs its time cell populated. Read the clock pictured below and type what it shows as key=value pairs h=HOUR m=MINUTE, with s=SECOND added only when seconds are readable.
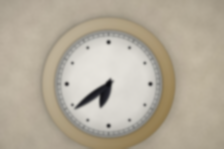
h=6 m=39
